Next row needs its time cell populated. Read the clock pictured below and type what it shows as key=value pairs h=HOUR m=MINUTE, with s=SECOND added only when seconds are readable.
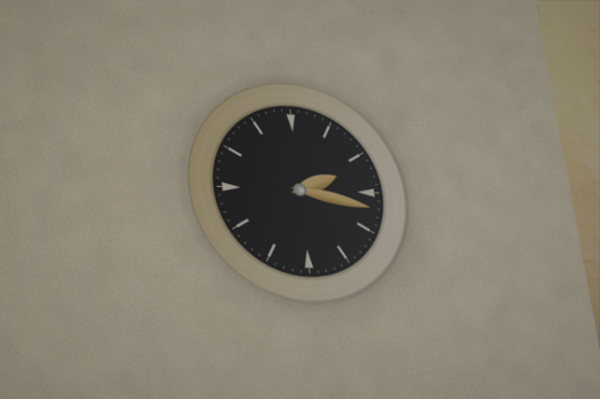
h=2 m=17
